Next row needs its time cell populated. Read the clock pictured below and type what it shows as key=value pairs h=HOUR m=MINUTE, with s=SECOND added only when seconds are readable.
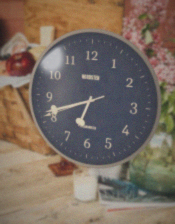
h=6 m=41 s=41
